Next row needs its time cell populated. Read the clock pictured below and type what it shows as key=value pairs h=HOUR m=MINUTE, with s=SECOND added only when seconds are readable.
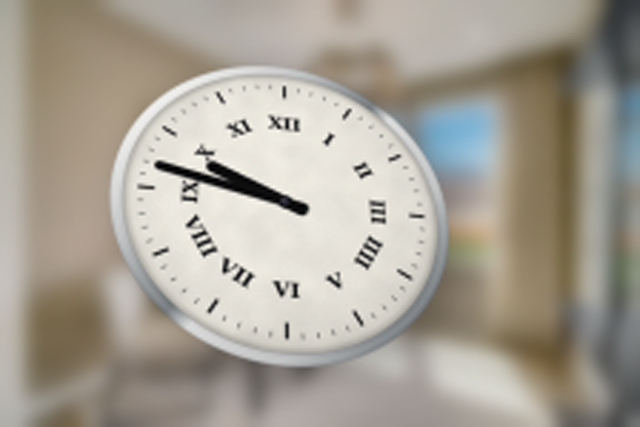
h=9 m=47
